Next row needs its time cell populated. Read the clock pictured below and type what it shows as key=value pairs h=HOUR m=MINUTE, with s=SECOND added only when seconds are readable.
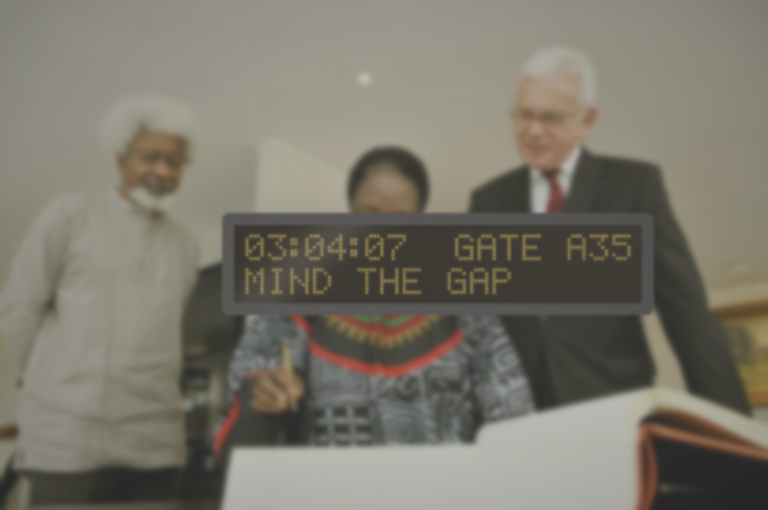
h=3 m=4 s=7
